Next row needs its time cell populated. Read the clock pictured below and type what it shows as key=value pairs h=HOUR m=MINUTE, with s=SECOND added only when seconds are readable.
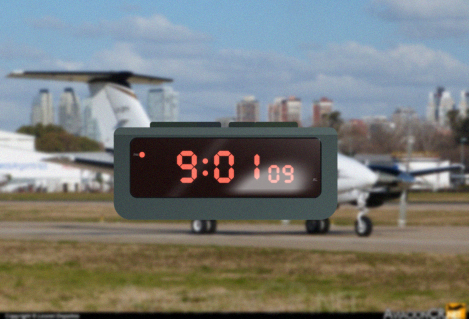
h=9 m=1 s=9
